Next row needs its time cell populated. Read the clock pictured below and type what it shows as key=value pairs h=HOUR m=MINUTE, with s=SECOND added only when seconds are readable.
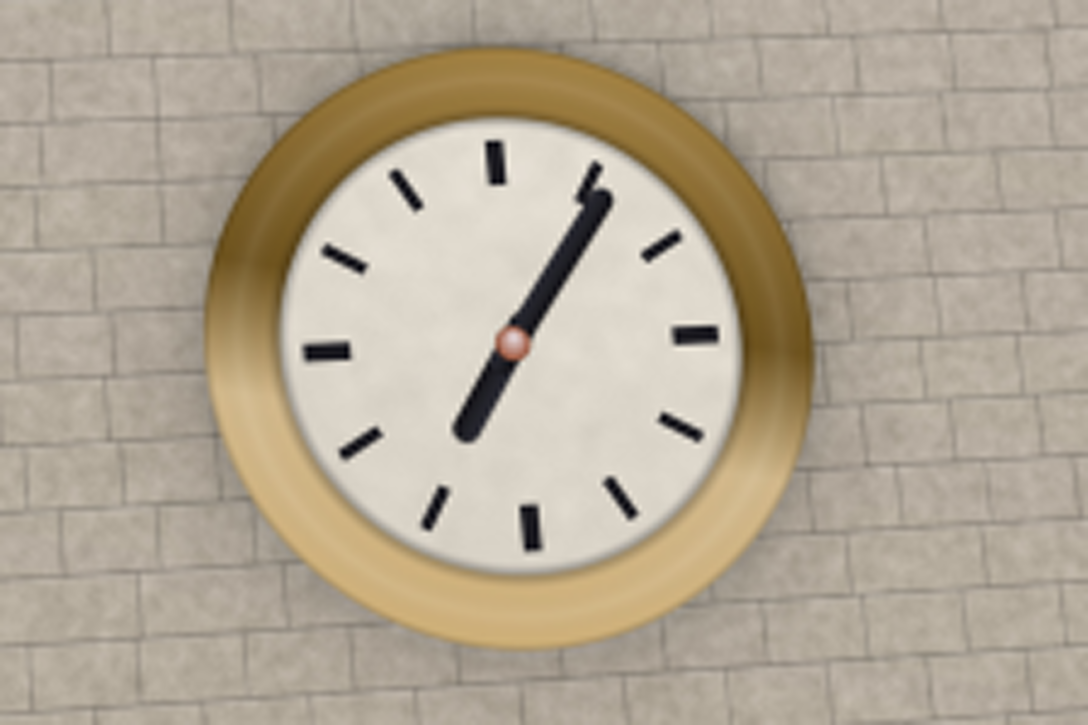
h=7 m=6
